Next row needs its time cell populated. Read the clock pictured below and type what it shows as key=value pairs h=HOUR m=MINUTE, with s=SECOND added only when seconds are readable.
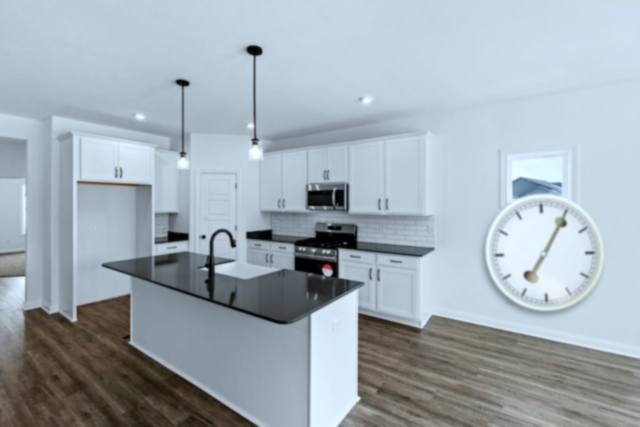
h=7 m=5
